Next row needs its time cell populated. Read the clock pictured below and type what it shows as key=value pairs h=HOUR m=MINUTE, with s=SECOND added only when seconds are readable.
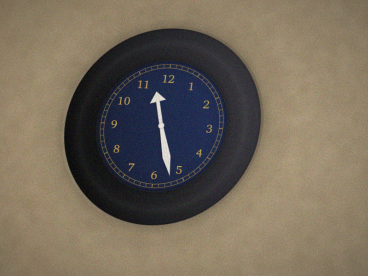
h=11 m=27
